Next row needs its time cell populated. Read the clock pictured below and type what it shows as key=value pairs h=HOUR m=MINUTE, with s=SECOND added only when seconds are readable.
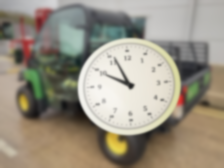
h=9 m=56
